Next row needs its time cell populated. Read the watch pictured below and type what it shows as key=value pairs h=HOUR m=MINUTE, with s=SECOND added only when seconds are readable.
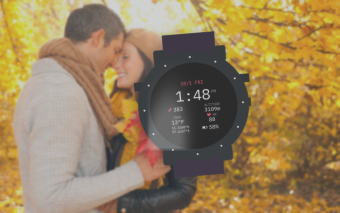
h=1 m=48
